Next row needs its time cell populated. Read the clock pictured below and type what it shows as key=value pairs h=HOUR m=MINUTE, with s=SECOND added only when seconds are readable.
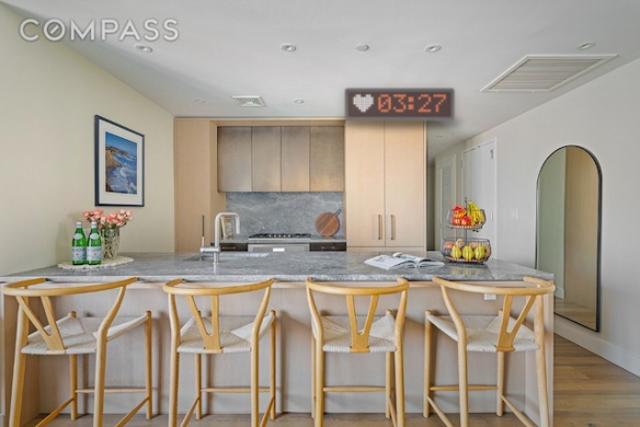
h=3 m=27
